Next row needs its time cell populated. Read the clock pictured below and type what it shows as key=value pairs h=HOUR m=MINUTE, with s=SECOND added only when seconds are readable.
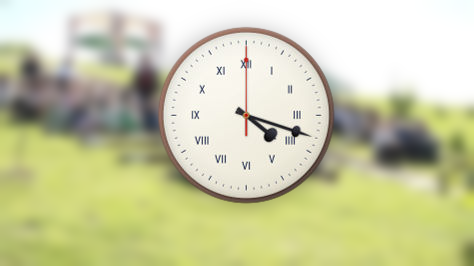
h=4 m=18 s=0
